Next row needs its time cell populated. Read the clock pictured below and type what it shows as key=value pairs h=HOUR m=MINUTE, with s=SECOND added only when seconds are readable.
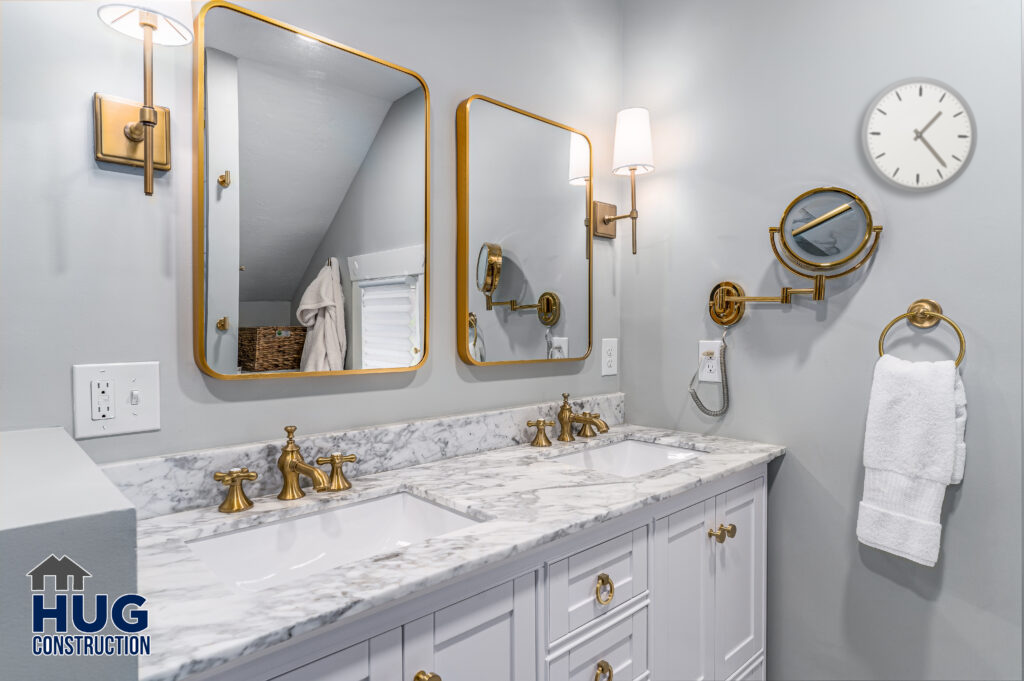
h=1 m=23
